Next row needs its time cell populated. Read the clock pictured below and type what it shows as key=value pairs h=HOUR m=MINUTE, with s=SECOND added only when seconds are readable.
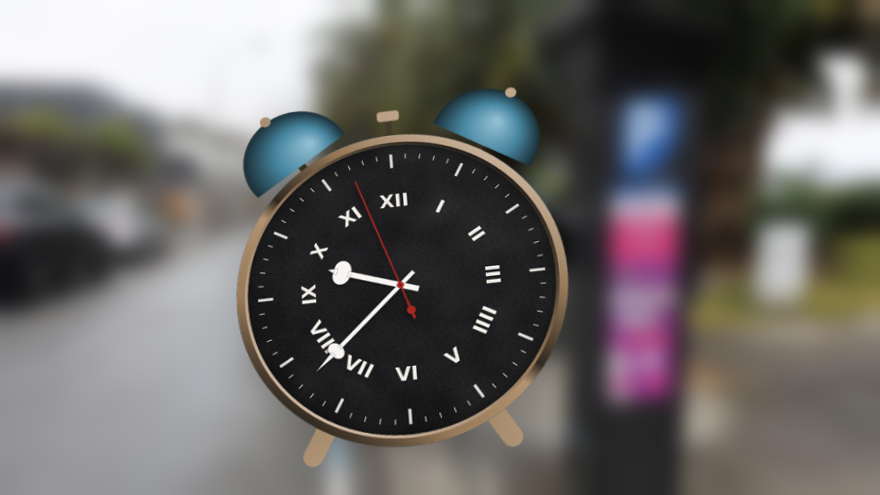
h=9 m=37 s=57
